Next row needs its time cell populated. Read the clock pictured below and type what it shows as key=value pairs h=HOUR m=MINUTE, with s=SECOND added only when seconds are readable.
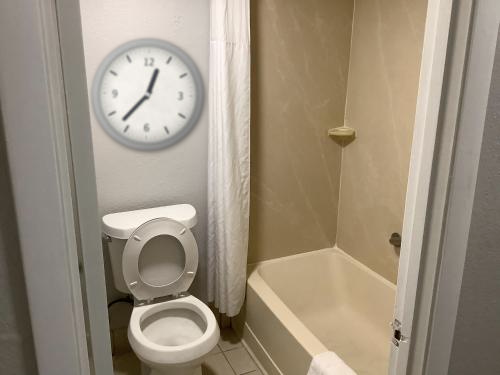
h=12 m=37
